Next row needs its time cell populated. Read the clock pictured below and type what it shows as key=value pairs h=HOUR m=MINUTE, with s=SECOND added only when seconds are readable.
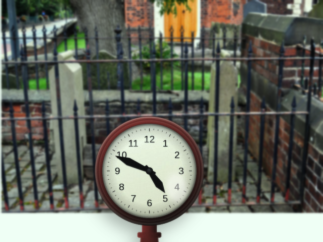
h=4 m=49
